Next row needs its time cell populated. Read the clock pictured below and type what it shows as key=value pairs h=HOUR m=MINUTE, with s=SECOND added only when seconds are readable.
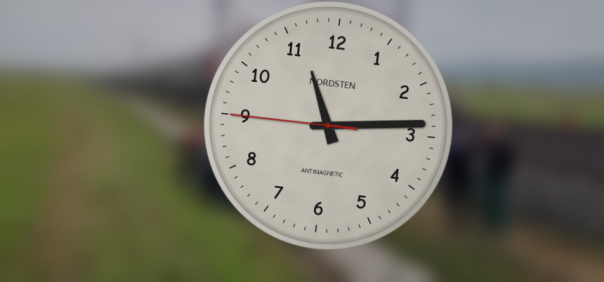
h=11 m=13 s=45
